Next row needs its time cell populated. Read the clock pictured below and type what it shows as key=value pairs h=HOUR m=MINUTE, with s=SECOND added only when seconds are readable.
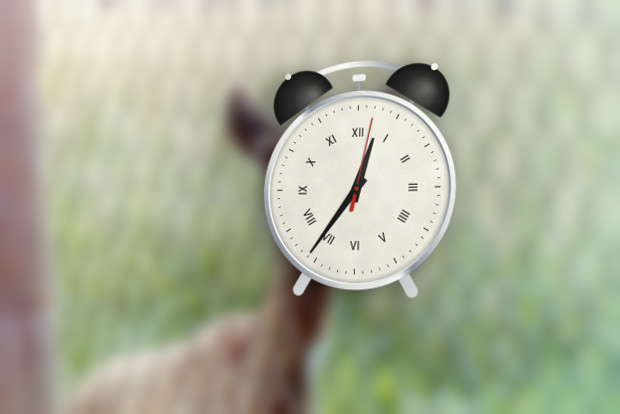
h=12 m=36 s=2
